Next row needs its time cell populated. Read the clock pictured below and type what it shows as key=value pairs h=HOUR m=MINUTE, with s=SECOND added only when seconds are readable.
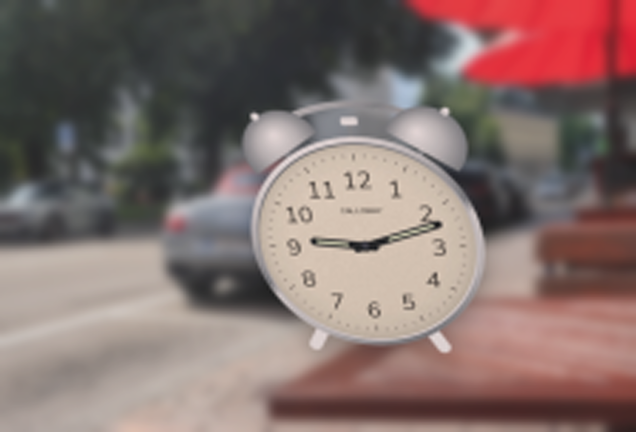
h=9 m=12
